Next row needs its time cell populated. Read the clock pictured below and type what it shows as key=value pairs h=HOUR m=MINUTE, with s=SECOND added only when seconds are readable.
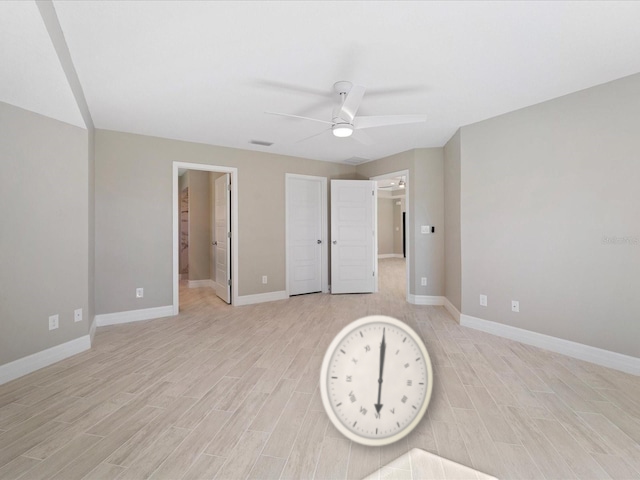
h=6 m=0
